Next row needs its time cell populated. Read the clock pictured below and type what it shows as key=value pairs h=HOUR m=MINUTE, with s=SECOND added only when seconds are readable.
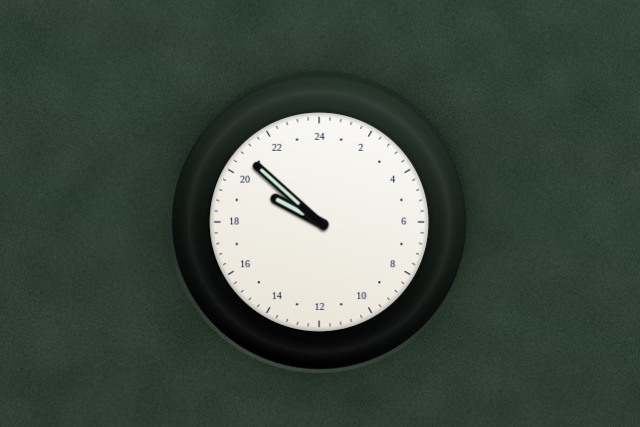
h=19 m=52
